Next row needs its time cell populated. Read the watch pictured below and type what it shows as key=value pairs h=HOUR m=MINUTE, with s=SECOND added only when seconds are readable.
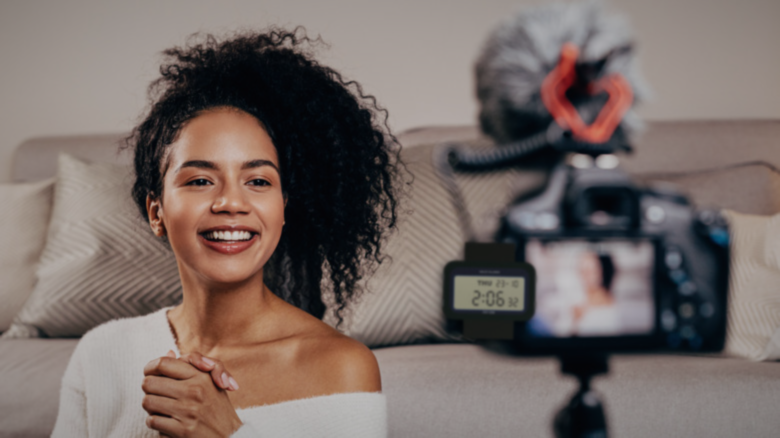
h=2 m=6
